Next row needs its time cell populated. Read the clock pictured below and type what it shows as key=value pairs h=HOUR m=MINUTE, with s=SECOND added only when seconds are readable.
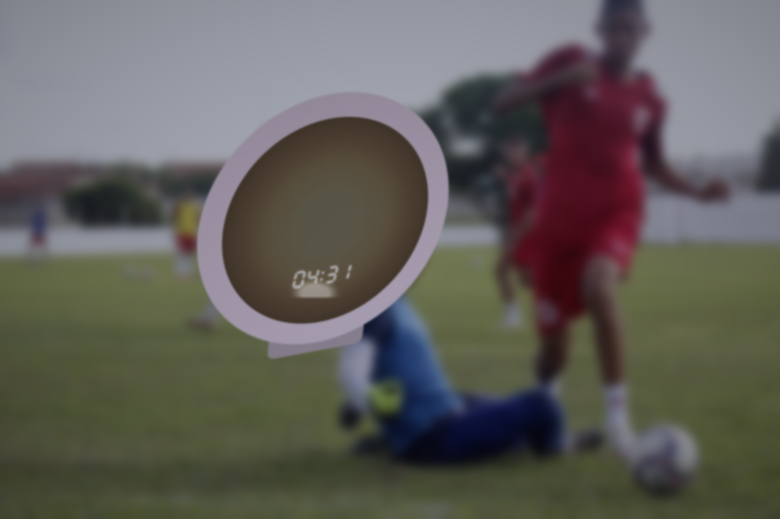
h=4 m=31
